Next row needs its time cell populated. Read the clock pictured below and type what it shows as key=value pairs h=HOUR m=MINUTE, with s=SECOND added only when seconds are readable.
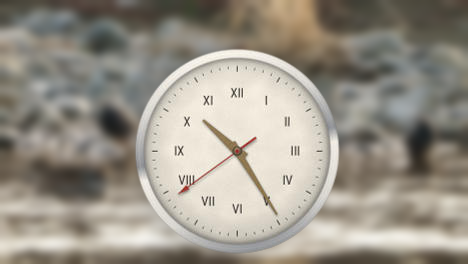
h=10 m=24 s=39
